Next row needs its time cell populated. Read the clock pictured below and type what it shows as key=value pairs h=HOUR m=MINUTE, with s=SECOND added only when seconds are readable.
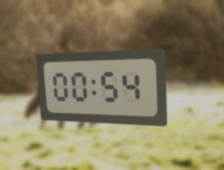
h=0 m=54
